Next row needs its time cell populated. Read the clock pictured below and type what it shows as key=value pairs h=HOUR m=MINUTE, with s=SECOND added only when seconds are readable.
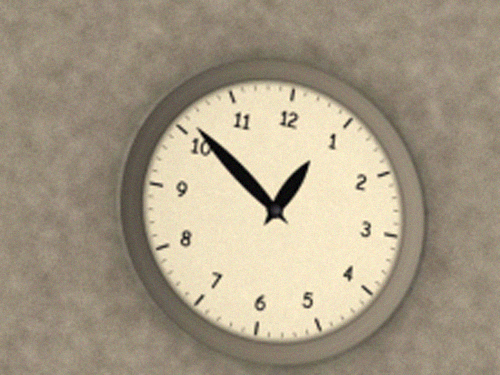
h=12 m=51
